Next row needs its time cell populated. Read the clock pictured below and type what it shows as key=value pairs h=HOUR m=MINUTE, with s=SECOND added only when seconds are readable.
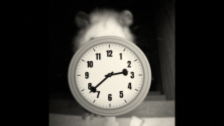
h=2 m=38
